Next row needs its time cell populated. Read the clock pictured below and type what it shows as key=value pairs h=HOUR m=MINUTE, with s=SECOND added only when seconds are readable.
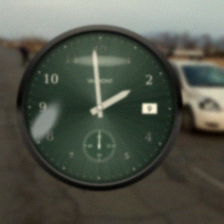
h=1 m=59
